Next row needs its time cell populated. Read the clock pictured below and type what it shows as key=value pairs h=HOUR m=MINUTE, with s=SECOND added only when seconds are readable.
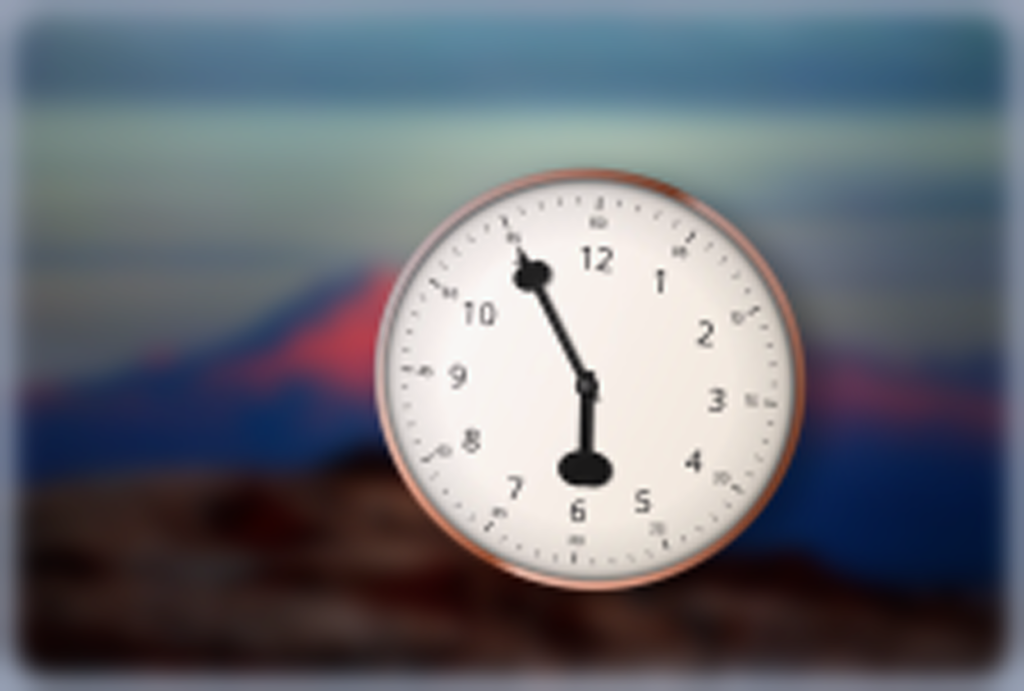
h=5 m=55
